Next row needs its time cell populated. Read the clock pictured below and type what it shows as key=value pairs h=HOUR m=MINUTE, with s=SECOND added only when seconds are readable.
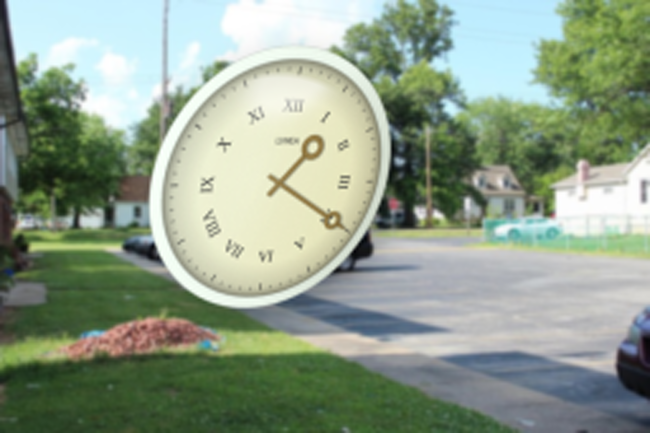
h=1 m=20
